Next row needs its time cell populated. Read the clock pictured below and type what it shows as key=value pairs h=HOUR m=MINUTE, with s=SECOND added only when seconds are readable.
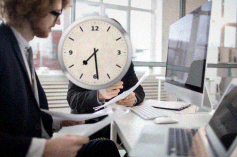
h=7 m=29
